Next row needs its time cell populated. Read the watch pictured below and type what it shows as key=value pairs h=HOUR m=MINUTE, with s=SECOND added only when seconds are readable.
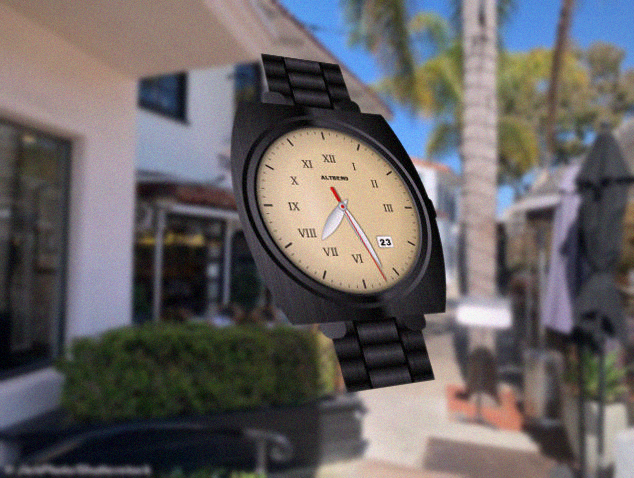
h=7 m=26 s=27
